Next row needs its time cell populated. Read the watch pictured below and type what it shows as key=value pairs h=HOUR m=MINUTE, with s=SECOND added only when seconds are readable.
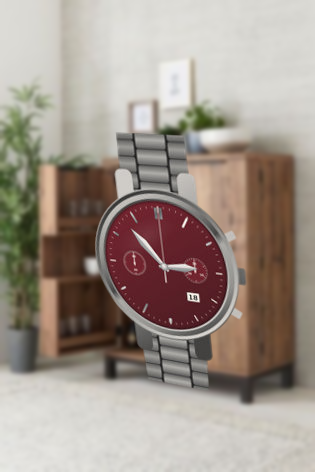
h=2 m=53
